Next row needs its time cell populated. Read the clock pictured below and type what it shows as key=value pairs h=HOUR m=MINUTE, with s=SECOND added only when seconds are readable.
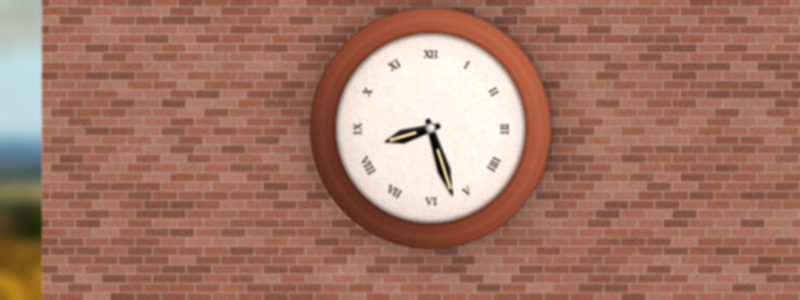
h=8 m=27
